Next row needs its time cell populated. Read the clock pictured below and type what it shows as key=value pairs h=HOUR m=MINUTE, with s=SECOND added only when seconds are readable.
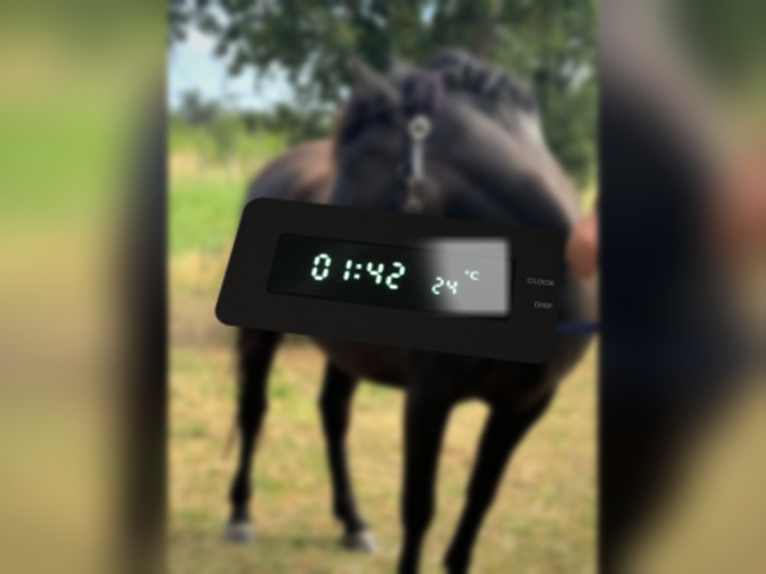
h=1 m=42
